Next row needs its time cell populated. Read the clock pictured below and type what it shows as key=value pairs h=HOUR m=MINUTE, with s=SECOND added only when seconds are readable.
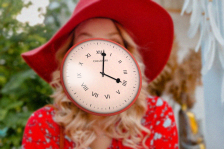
h=4 m=2
